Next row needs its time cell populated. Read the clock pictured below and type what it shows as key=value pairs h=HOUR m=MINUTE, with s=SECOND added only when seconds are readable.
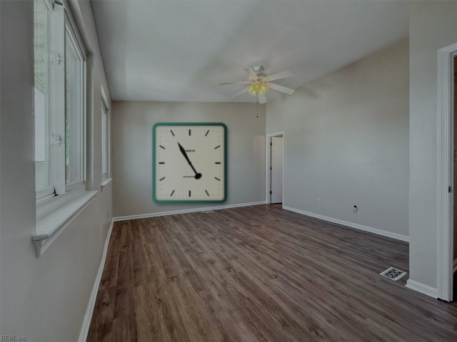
h=4 m=55
